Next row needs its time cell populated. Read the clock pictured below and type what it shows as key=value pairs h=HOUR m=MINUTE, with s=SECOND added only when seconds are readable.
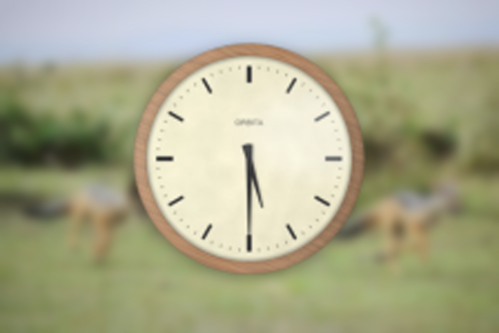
h=5 m=30
